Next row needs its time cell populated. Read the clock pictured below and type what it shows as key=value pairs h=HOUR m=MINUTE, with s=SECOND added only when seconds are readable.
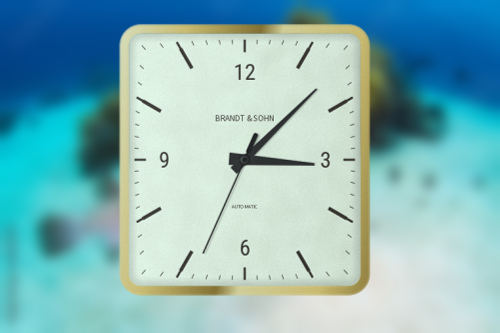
h=3 m=7 s=34
